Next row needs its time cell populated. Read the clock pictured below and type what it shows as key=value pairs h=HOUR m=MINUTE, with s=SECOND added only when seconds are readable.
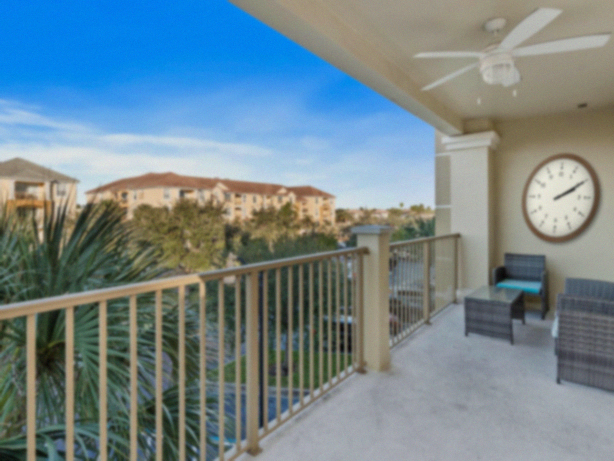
h=2 m=10
